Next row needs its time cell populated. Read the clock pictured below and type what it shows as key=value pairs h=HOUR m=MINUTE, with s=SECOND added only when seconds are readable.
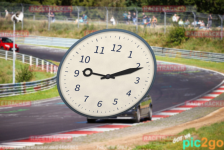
h=9 m=11
